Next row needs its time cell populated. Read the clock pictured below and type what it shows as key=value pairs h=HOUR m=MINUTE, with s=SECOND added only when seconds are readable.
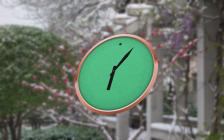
h=6 m=5
